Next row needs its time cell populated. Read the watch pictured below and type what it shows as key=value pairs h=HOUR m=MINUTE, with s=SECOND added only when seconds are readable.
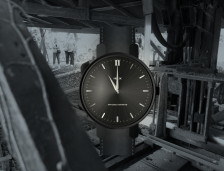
h=11 m=0
